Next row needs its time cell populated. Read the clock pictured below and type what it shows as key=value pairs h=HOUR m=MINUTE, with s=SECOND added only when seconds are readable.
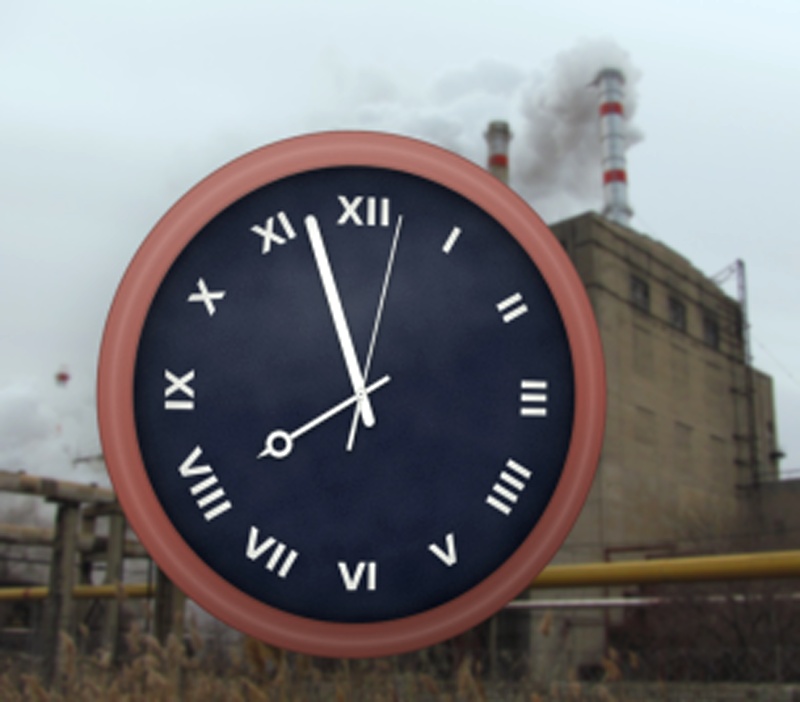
h=7 m=57 s=2
